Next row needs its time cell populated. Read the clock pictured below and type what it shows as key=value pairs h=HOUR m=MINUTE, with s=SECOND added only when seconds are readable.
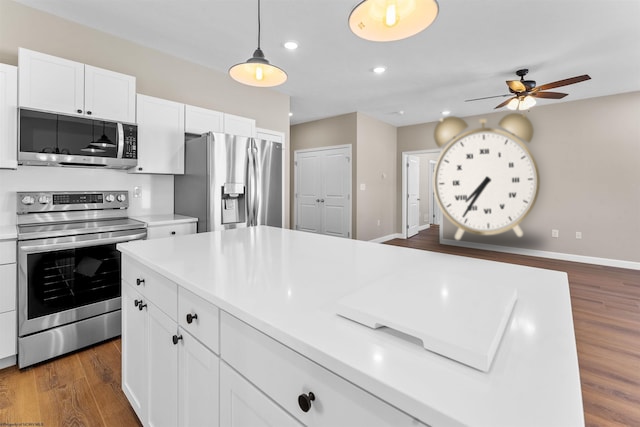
h=7 m=36
